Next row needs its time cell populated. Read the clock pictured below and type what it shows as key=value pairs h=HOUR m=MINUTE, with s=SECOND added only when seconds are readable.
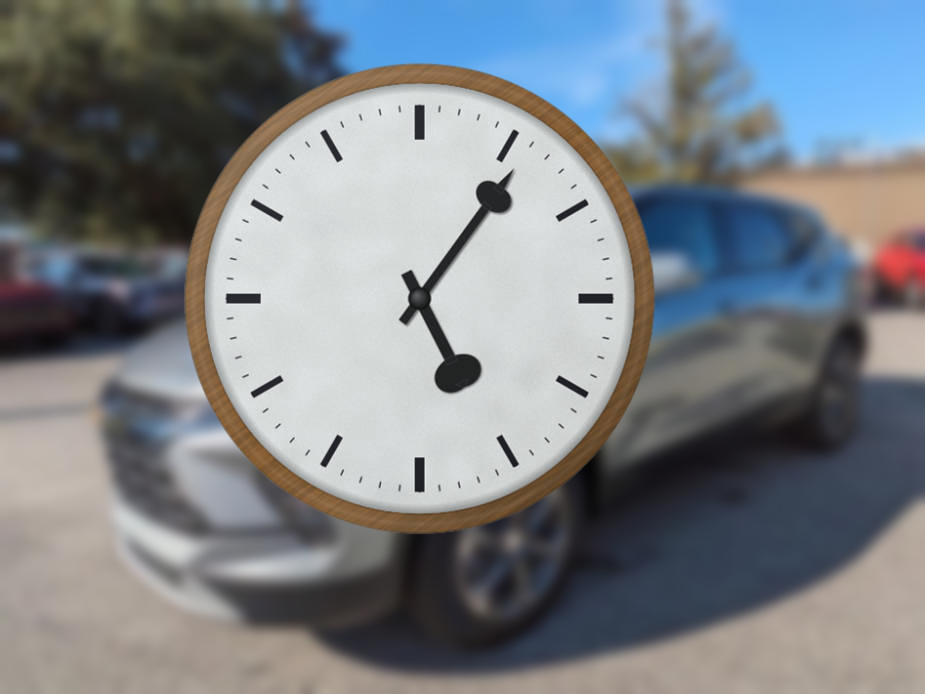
h=5 m=6
